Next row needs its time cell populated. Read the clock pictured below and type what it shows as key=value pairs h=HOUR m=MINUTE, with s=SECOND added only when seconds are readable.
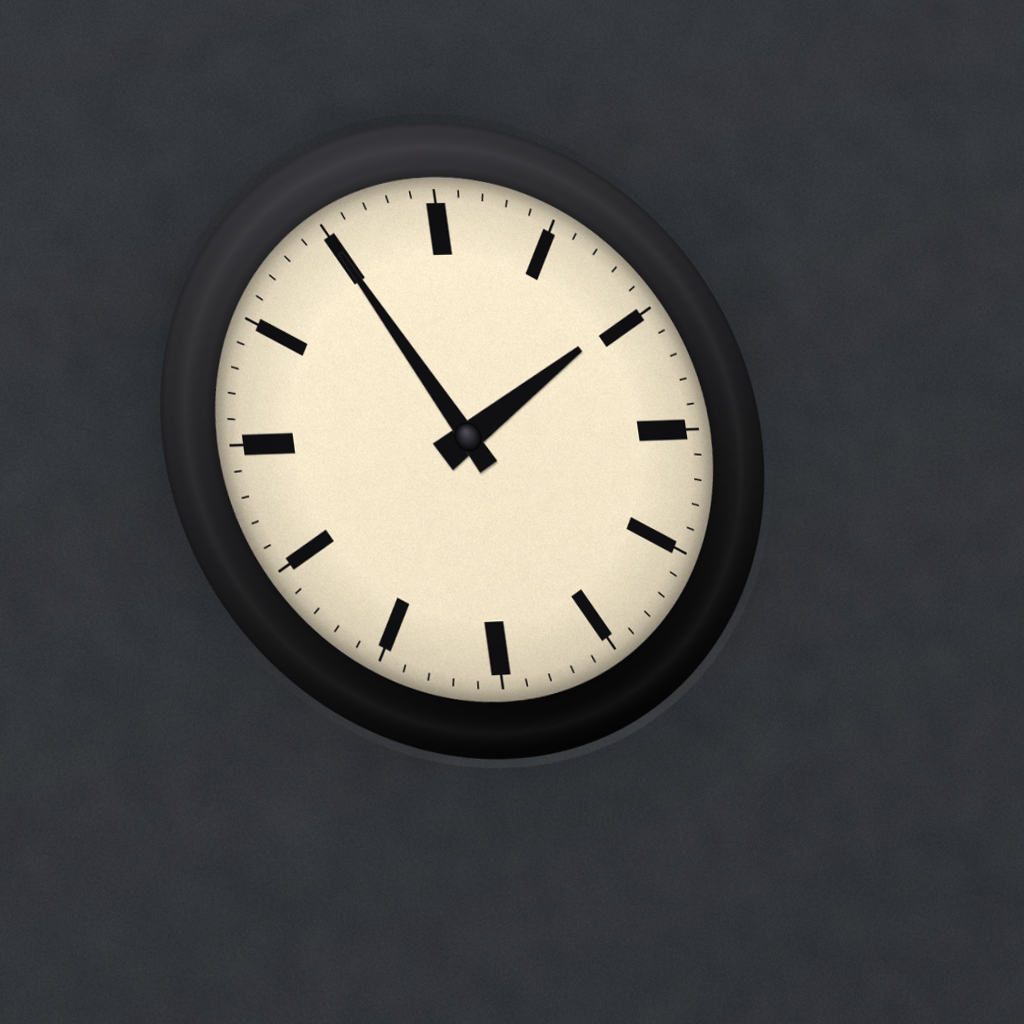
h=1 m=55
